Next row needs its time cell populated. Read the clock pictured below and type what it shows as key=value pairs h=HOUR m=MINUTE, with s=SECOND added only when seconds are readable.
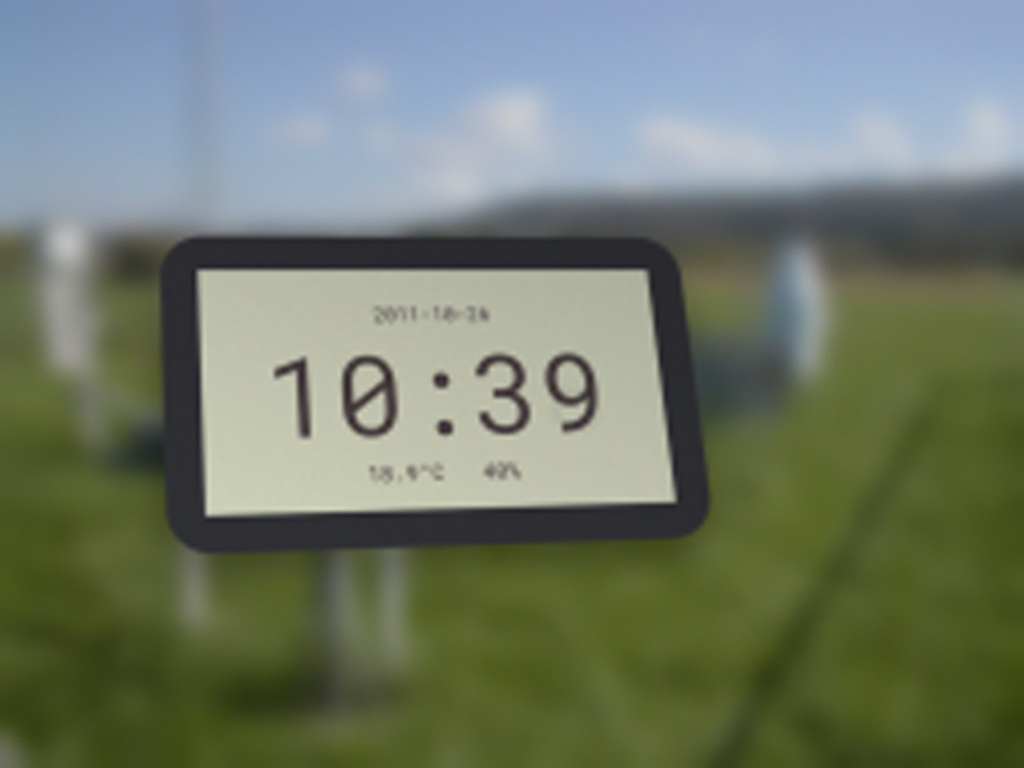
h=10 m=39
